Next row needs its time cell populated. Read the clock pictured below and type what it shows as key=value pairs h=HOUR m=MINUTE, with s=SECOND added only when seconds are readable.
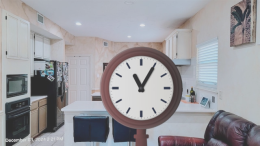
h=11 m=5
